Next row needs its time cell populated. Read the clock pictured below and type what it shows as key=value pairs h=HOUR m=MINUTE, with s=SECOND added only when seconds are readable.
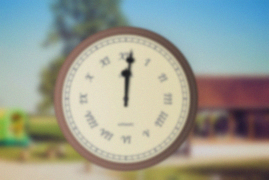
h=12 m=1
